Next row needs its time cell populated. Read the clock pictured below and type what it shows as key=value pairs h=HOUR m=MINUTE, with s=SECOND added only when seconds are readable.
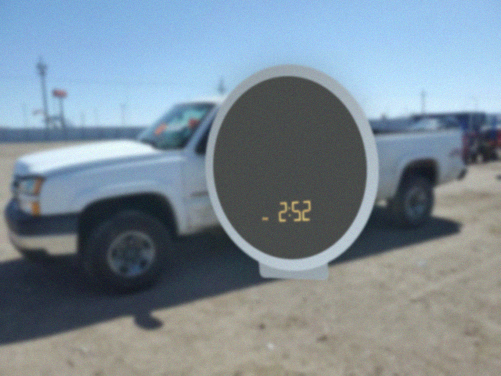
h=2 m=52
